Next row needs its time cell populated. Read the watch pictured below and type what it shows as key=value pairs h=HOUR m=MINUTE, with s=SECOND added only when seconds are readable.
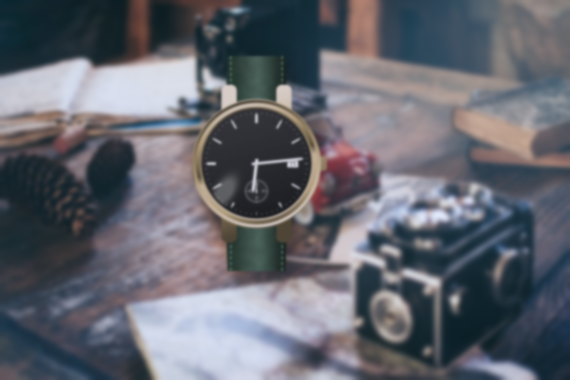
h=6 m=14
